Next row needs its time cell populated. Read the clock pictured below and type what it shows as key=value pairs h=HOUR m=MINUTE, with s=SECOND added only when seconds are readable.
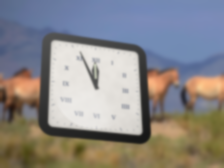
h=11 m=56
